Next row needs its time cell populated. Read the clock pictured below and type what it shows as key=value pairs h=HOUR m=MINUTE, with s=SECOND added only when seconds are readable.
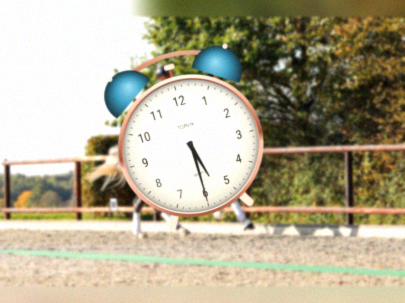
h=5 m=30
